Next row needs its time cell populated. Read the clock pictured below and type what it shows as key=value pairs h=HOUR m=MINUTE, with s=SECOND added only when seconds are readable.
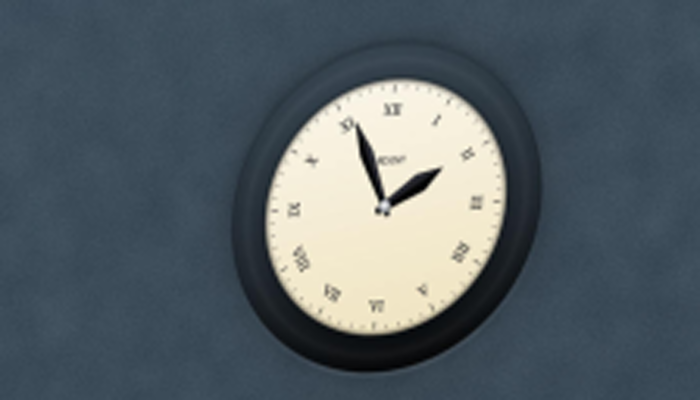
h=1 m=56
